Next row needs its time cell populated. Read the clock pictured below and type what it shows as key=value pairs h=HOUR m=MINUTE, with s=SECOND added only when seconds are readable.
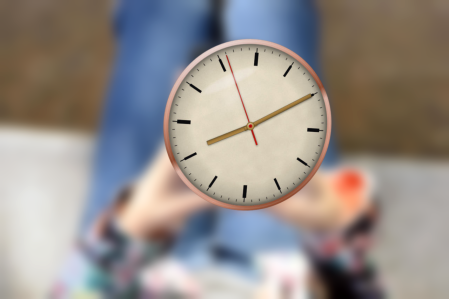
h=8 m=9 s=56
